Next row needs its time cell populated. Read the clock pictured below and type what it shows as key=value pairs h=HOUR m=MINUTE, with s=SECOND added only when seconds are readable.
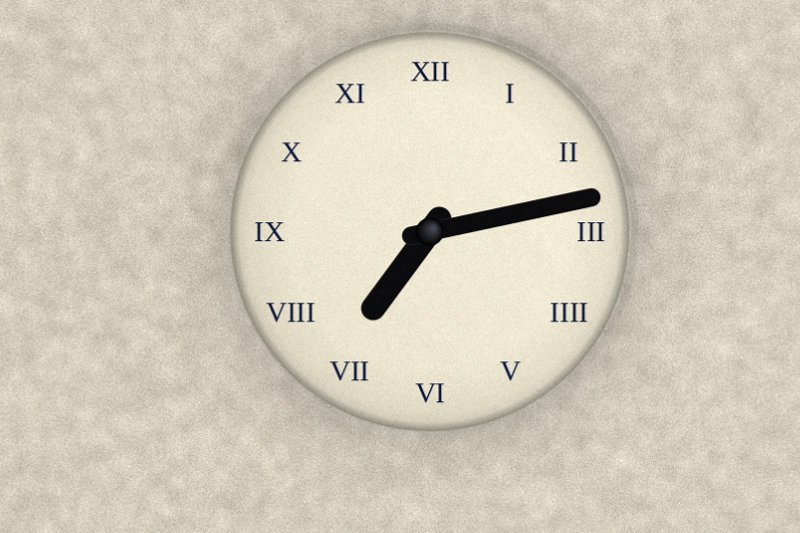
h=7 m=13
